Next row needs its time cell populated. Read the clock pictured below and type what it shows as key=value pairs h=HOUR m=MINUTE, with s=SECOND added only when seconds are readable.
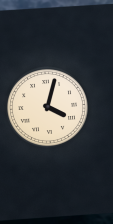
h=4 m=3
